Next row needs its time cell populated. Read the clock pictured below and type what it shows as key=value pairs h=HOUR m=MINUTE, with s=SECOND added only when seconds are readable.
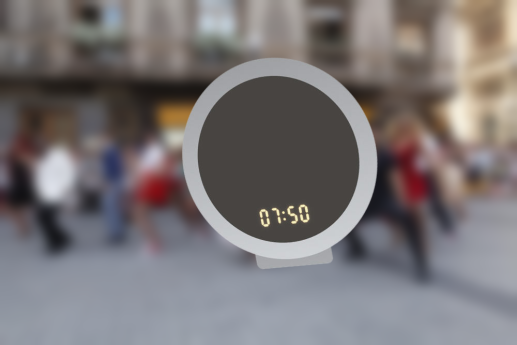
h=7 m=50
